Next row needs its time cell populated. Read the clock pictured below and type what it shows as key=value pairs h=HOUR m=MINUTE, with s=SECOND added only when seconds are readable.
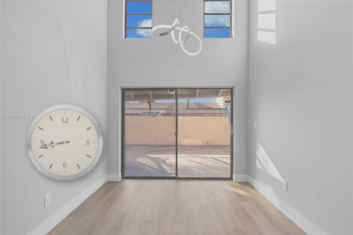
h=8 m=43
